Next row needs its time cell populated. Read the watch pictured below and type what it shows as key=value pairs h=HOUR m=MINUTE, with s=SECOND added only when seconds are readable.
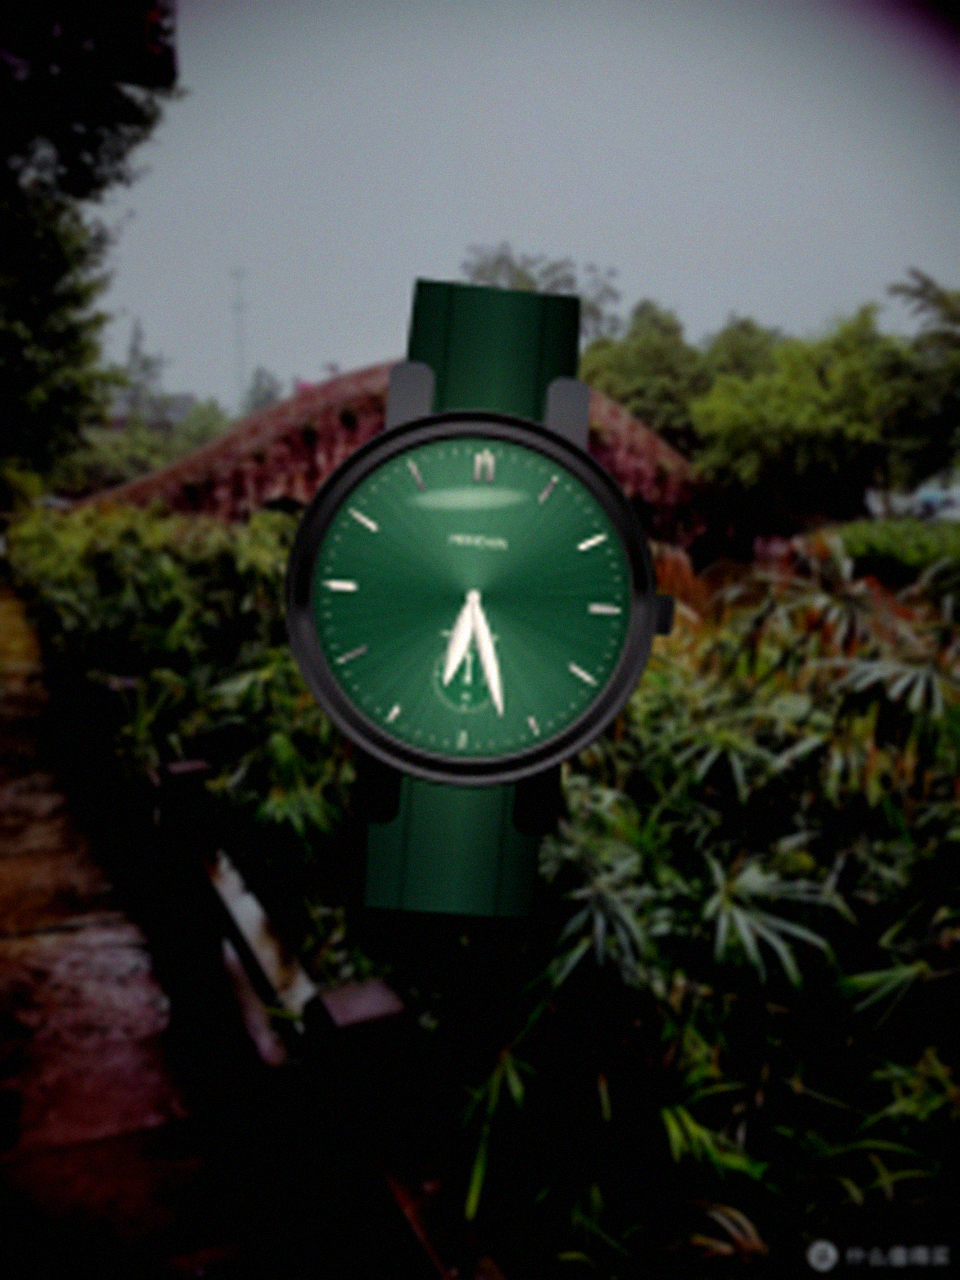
h=6 m=27
